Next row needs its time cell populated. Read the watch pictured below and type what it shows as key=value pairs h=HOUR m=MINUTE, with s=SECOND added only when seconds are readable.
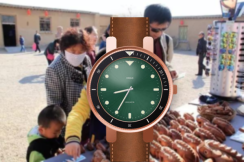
h=8 m=35
